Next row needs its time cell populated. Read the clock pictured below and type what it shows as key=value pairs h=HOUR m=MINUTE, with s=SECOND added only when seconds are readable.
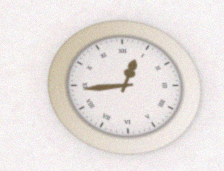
h=12 m=44
